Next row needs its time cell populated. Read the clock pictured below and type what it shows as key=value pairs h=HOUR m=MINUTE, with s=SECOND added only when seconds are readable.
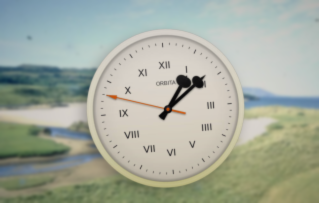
h=1 m=8 s=48
